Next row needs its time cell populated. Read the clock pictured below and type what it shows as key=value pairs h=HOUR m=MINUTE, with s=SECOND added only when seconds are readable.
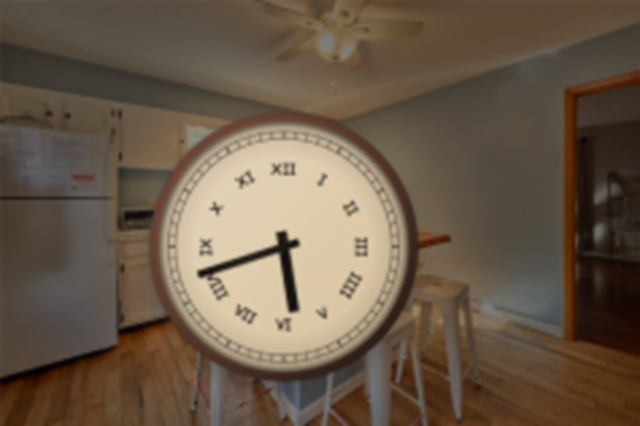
h=5 m=42
